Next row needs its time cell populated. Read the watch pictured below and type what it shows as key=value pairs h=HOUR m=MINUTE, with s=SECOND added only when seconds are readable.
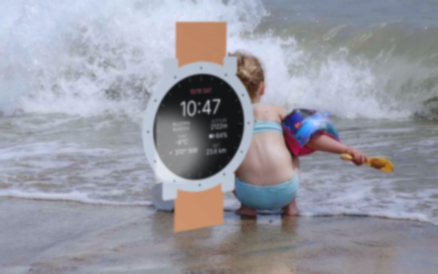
h=10 m=47
